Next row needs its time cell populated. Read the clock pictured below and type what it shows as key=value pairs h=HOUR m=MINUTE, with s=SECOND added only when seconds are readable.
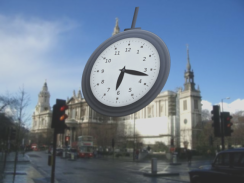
h=6 m=17
